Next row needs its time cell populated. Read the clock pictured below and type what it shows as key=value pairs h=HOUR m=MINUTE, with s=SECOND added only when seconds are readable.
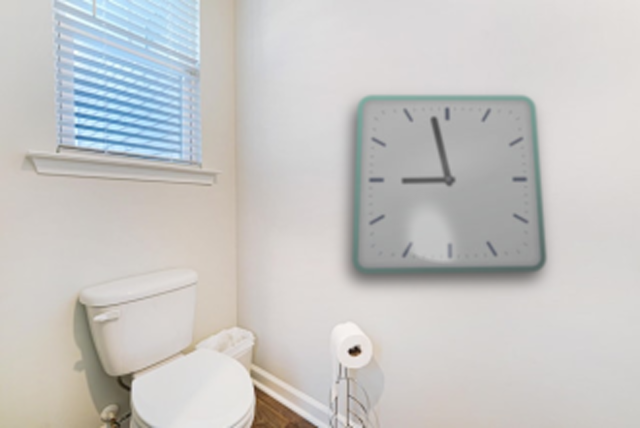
h=8 m=58
